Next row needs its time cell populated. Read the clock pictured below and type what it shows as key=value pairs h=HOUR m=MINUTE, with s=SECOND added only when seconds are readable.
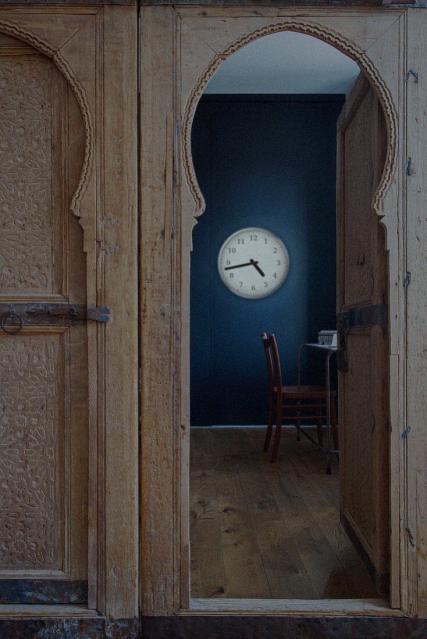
h=4 m=43
